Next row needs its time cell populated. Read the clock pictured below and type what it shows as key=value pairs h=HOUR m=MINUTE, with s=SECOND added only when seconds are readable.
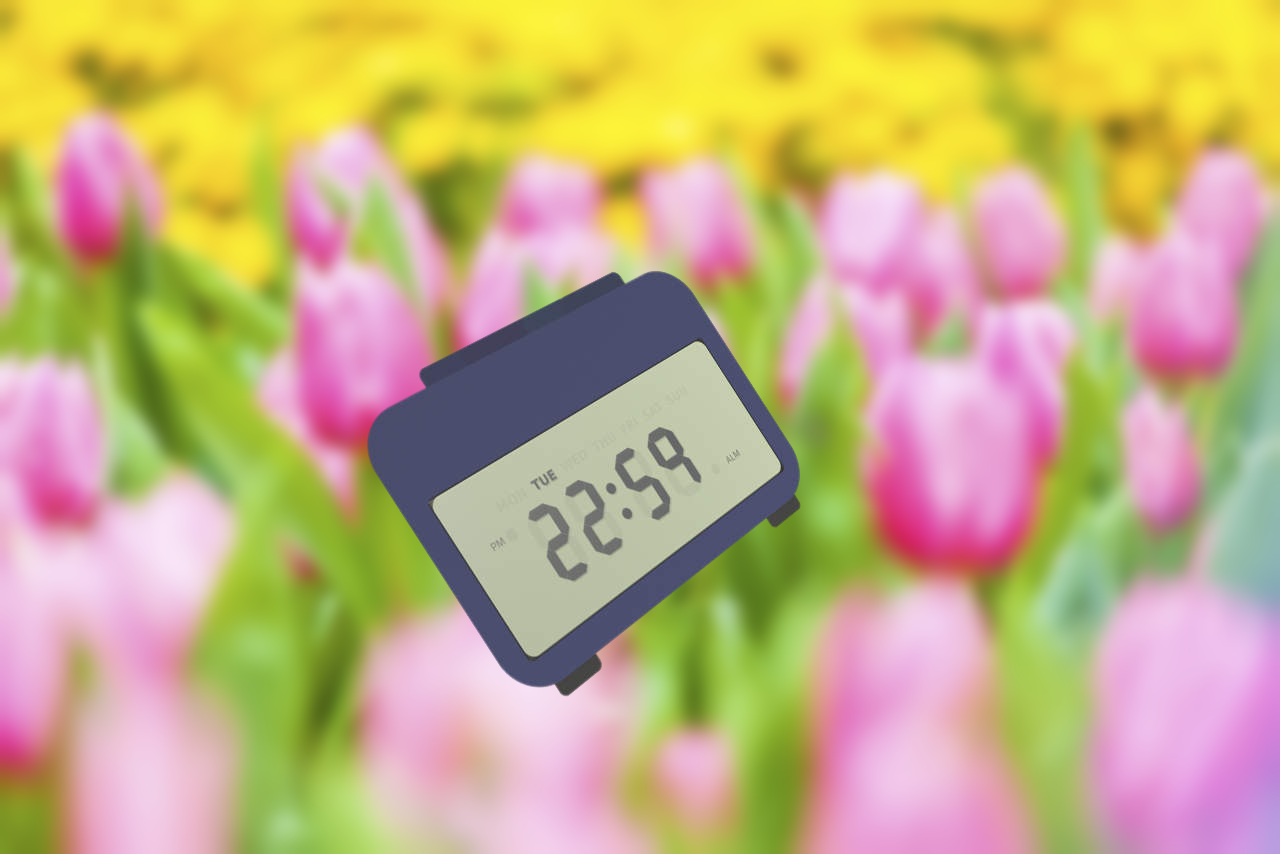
h=22 m=59
